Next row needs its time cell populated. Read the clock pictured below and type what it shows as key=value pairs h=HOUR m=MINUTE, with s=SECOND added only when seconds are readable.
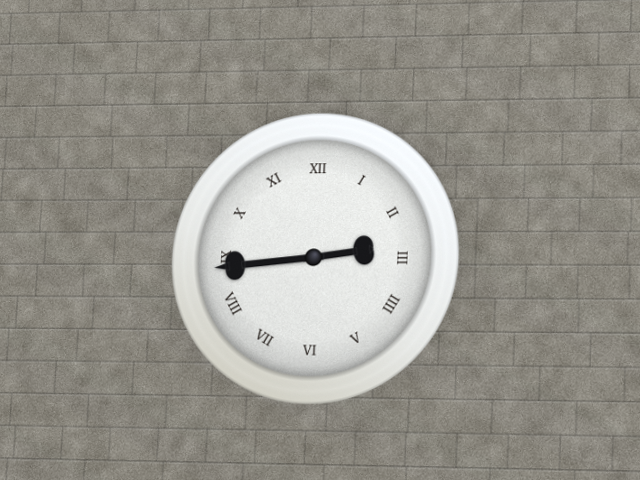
h=2 m=44
